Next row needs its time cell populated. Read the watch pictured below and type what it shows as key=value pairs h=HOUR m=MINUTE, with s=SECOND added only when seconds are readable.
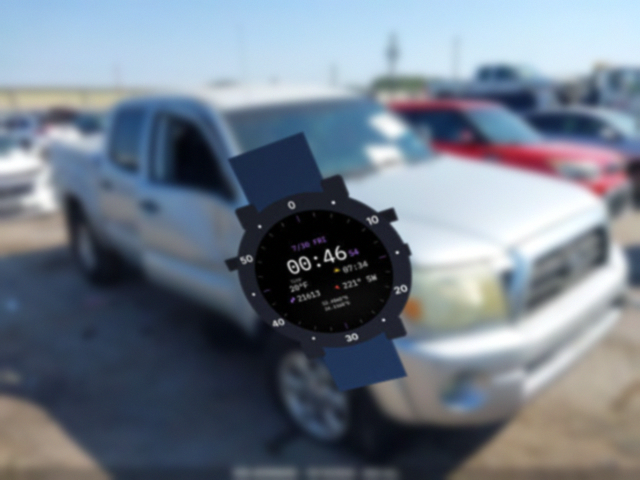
h=0 m=46
